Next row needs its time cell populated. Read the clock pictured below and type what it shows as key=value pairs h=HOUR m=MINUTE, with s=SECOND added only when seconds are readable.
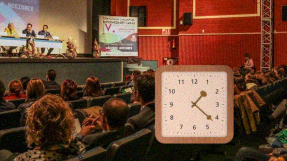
h=1 m=22
